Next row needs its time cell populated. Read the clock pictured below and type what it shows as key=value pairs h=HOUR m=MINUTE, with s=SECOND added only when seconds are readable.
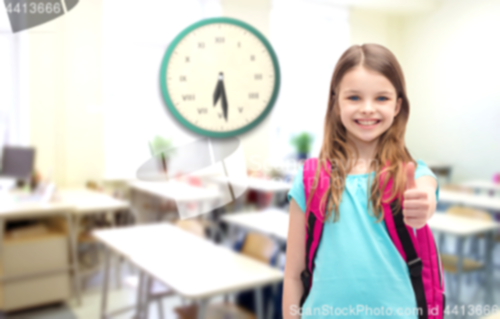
h=6 m=29
